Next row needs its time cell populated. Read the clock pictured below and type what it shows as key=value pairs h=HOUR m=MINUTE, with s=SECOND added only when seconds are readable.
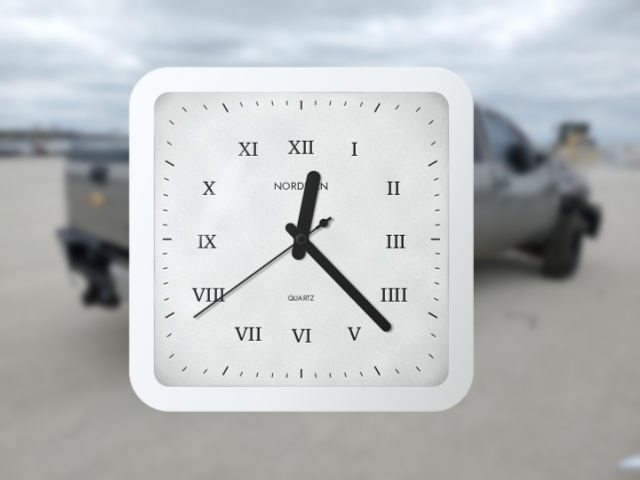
h=12 m=22 s=39
